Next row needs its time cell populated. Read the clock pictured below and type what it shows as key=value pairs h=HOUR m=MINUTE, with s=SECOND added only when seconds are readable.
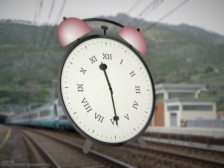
h=11 m=29
